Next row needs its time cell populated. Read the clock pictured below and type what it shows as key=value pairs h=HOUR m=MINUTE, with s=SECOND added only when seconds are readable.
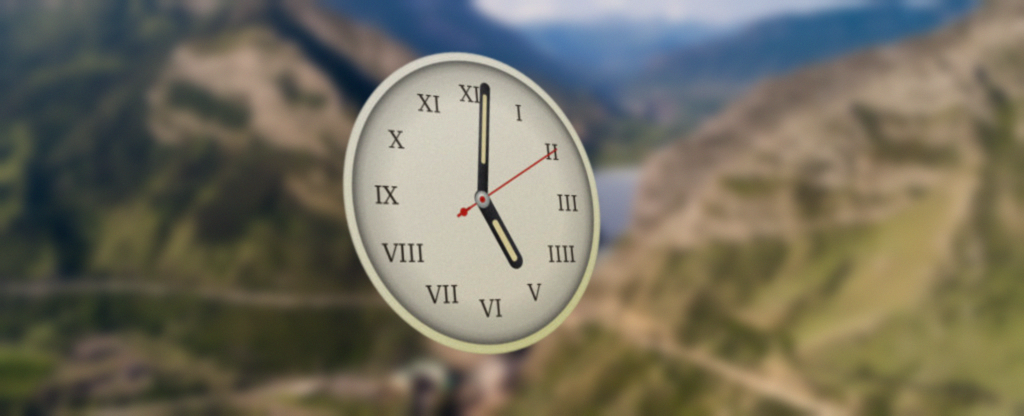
h=5 m=1 s=10
